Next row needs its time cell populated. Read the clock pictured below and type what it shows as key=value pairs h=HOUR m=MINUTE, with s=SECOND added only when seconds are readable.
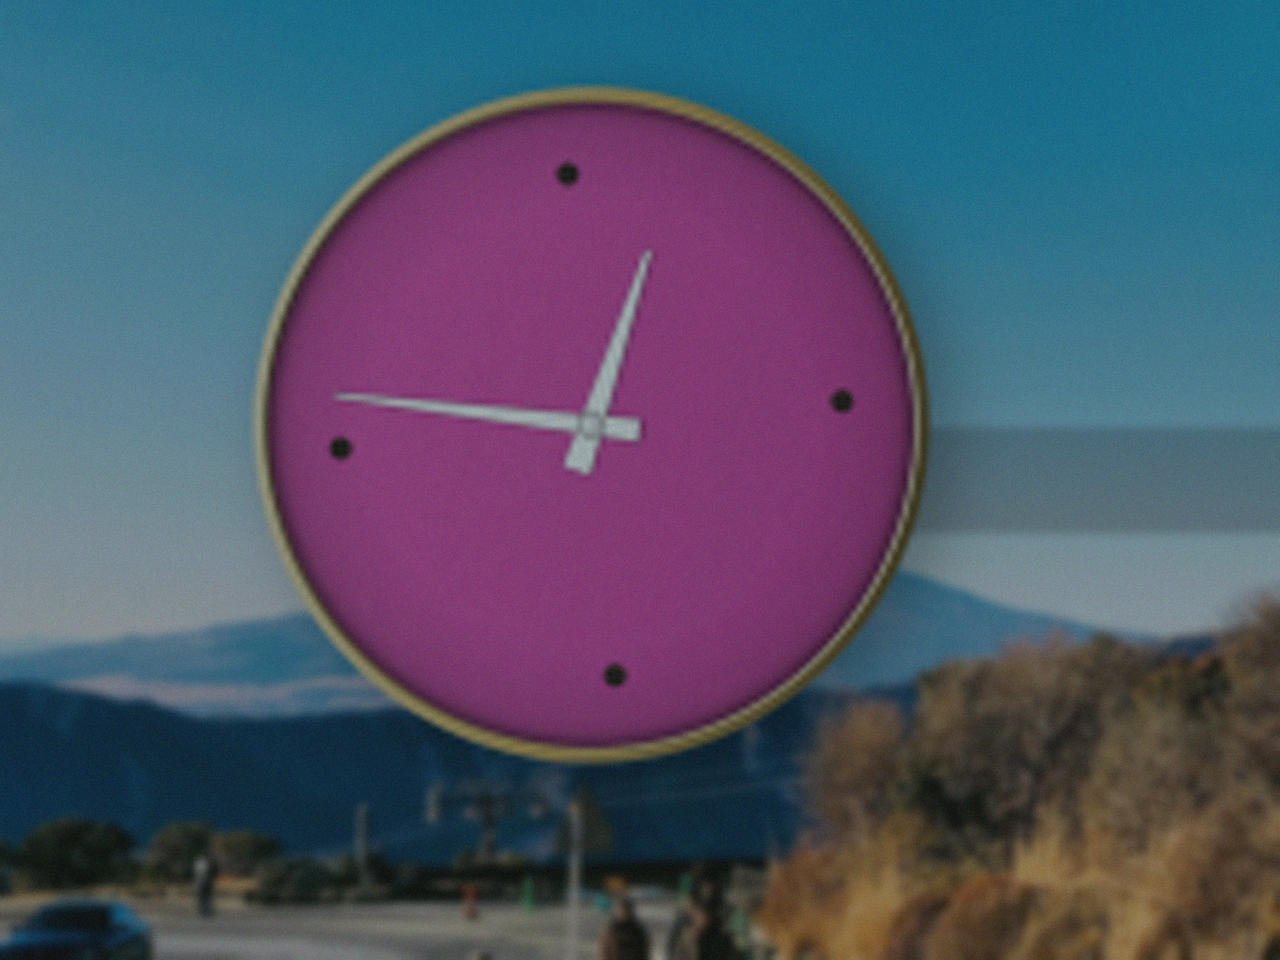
h=12 m=47
